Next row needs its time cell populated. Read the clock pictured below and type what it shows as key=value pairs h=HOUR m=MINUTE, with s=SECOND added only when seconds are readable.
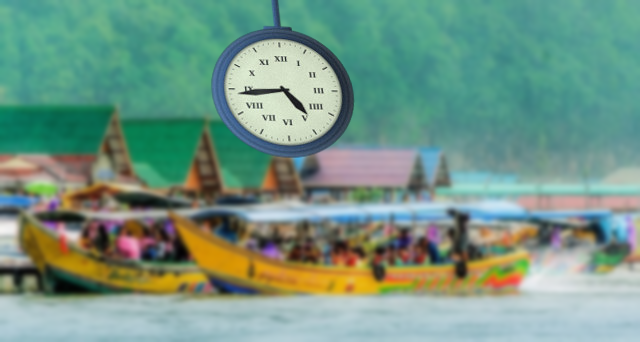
h=4 m=44
